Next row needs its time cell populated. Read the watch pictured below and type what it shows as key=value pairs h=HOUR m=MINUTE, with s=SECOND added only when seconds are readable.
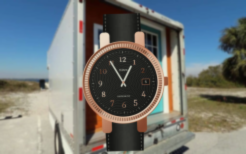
h=12 m=55
